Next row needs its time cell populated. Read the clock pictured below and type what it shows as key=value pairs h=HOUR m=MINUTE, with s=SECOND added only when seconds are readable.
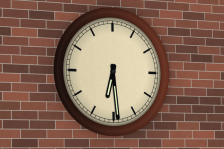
h=6 m=29
